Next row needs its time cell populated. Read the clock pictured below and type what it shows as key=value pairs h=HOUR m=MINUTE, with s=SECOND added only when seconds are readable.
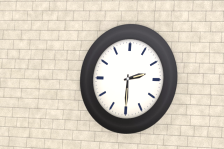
h=2 m=30
